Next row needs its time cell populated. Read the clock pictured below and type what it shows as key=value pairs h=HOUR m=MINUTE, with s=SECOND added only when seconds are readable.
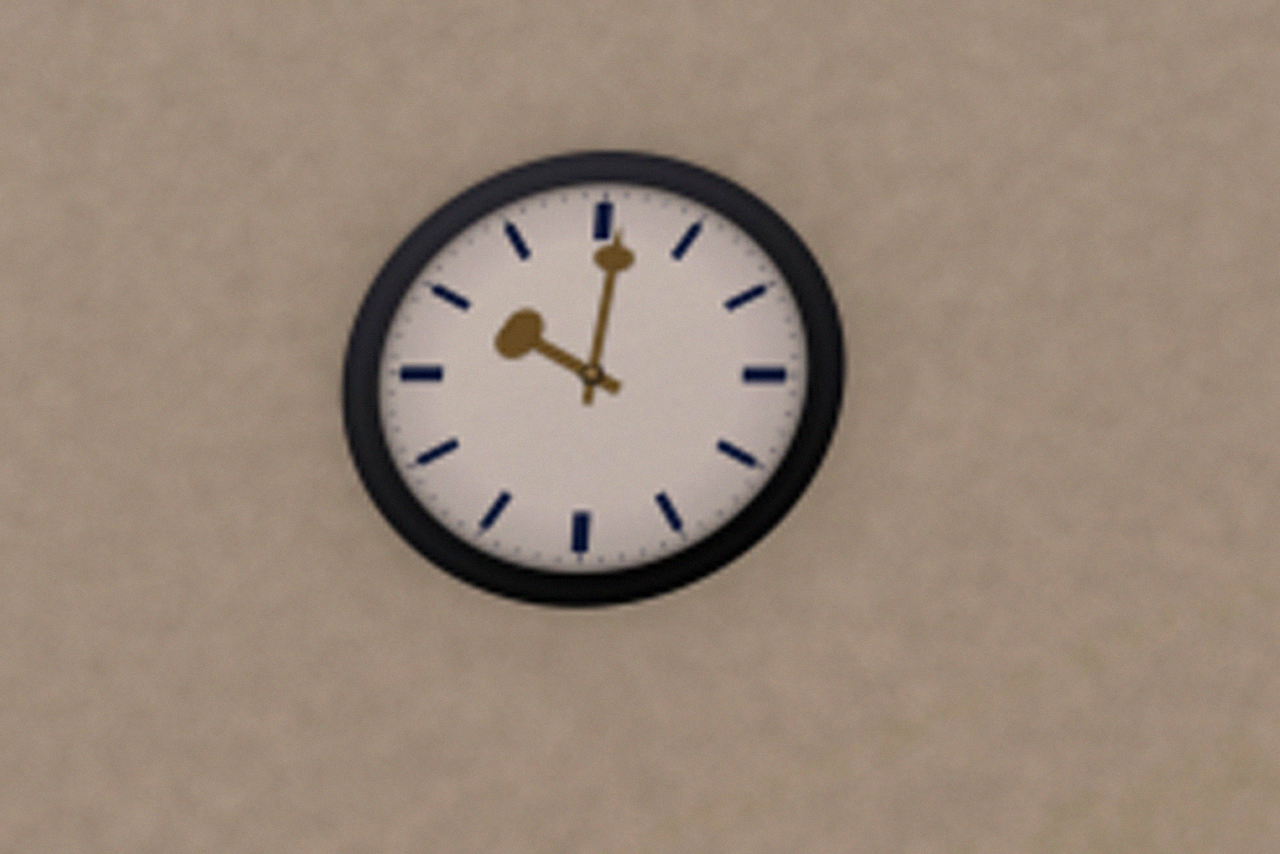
h=10 m=1
